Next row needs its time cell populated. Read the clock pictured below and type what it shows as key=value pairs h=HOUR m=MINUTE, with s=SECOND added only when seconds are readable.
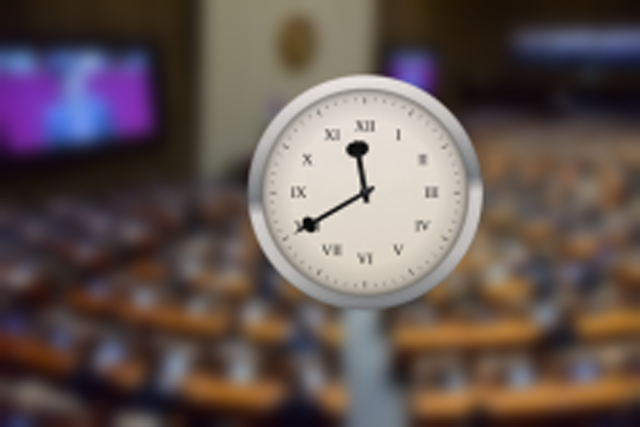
h=11 m=40
